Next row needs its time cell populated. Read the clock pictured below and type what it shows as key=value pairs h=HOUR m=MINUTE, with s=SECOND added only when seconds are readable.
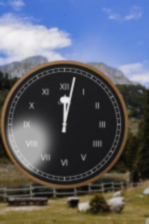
h=12 m=2
